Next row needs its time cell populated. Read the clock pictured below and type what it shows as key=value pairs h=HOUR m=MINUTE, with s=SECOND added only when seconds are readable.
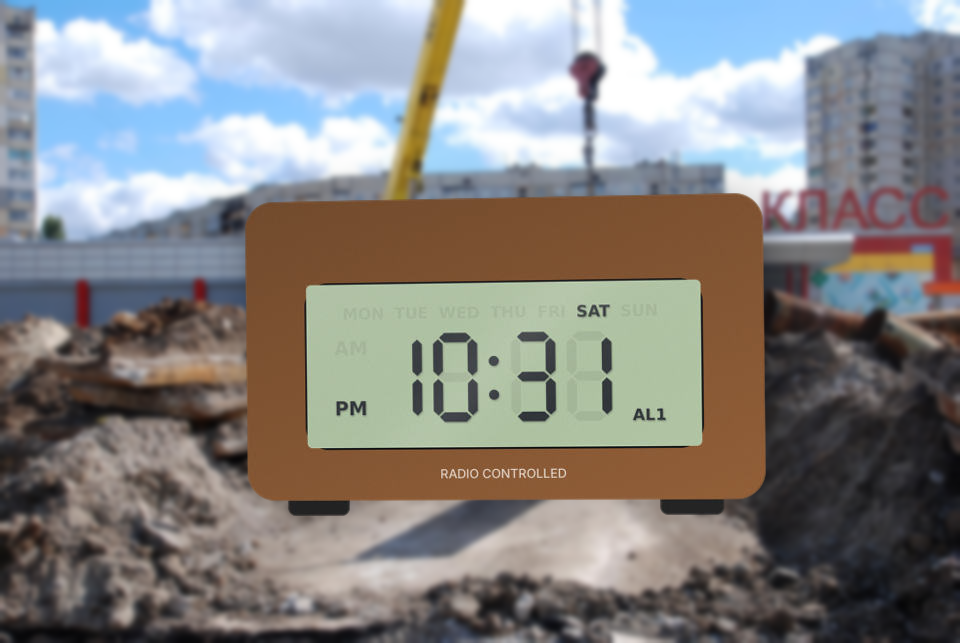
h=10 m=31
